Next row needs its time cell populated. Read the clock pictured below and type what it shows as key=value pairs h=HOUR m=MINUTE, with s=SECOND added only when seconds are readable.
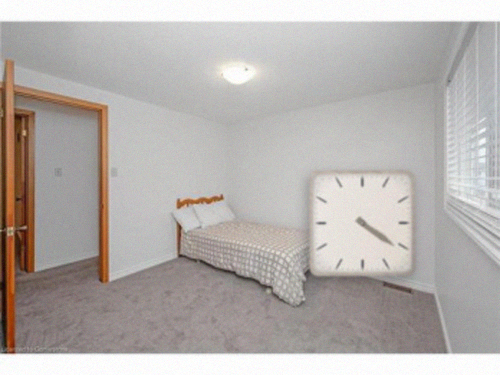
h=4 m=21
